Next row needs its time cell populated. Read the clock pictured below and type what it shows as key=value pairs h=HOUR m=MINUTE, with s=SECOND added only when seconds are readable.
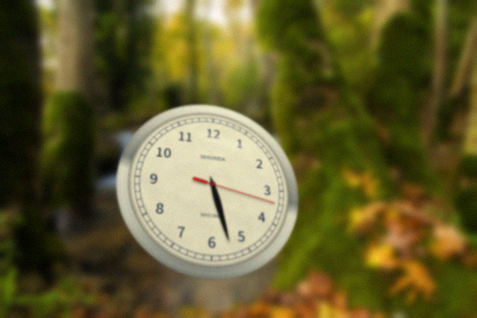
h=5 m=27 s=17
